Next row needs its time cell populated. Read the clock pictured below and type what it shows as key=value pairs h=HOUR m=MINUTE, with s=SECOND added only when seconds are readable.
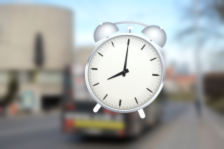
h=8 m=0
